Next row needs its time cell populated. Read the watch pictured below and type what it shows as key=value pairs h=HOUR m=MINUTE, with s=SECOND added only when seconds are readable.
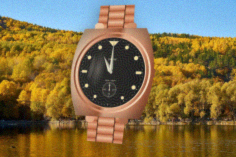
h=11 m=0
